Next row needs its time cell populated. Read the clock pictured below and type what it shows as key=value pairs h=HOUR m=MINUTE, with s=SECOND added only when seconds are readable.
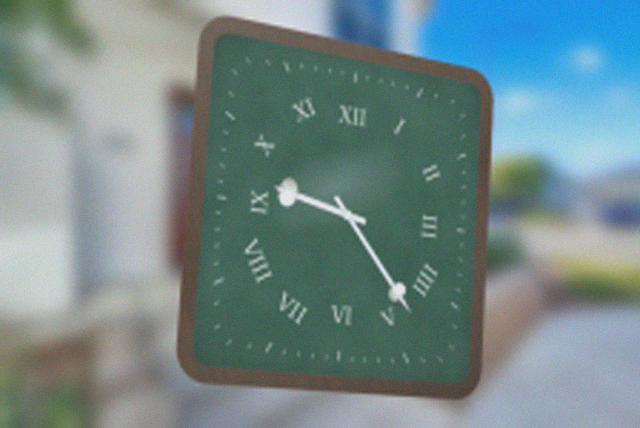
h=9 m=23
